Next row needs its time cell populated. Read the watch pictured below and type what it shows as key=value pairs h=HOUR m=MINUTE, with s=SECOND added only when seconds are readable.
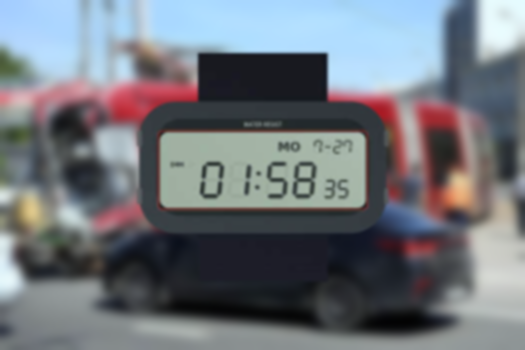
h=1 m=58 s=35
